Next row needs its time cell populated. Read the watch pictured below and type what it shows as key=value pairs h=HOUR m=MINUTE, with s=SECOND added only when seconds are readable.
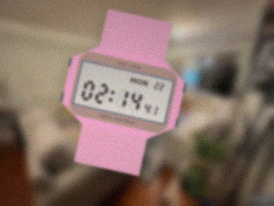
h=2 m=14
